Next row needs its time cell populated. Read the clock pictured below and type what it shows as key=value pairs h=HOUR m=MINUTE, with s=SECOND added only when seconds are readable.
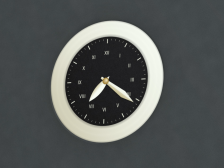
h=7 m=21
